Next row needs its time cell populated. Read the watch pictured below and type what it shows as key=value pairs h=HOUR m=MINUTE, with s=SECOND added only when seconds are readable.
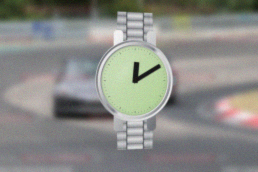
h=12 m=10
